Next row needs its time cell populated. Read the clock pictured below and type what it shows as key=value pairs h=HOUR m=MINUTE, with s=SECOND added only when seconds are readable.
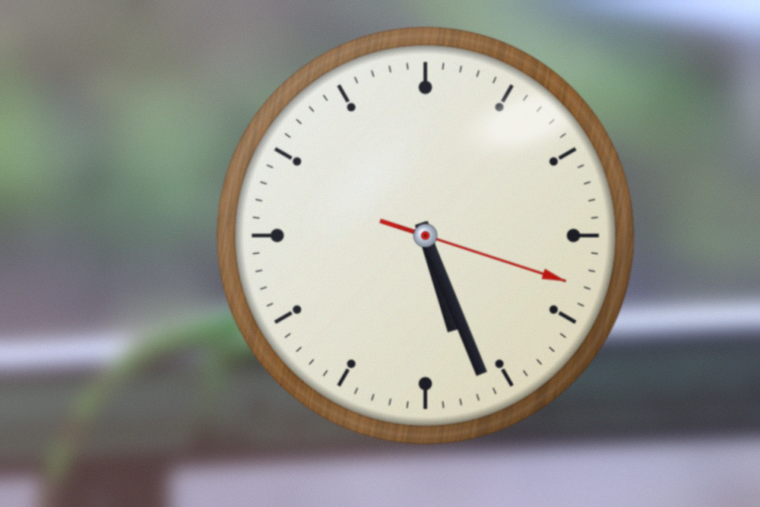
h=5 m=26 s=18
